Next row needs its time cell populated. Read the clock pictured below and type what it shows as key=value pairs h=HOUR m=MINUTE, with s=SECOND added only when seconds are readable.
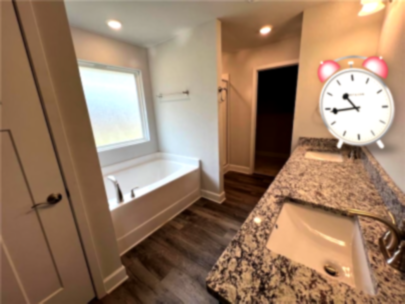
h=10 m=44
